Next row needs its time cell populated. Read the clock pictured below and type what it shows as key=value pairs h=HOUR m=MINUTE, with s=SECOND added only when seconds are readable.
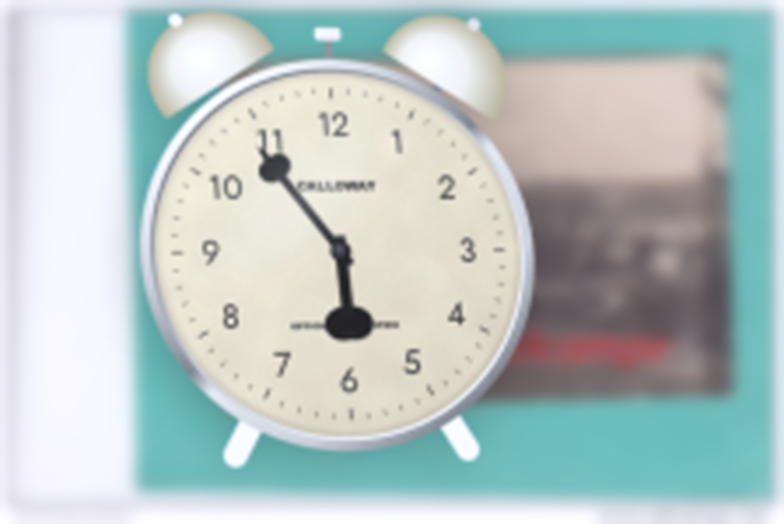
h=5 m=54
